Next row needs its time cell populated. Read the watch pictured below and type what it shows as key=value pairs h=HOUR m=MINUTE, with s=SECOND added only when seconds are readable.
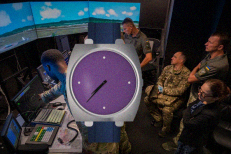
h=7 m=37
